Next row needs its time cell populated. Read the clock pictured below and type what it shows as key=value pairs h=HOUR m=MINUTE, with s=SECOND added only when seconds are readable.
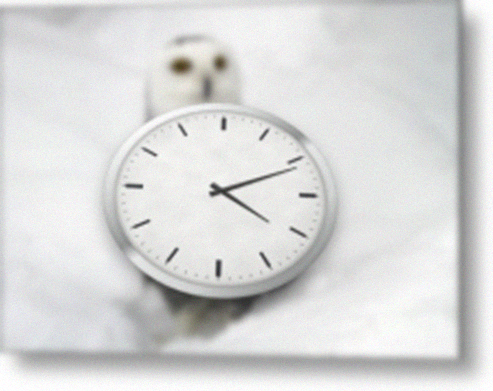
h=4 m=11
